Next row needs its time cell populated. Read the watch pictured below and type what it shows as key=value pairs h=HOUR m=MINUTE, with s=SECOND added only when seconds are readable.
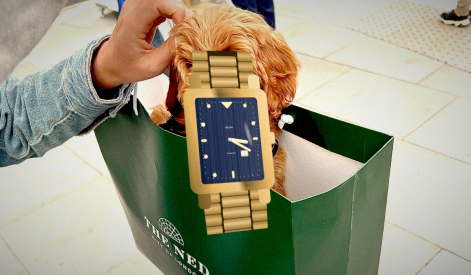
h=3 m=20
